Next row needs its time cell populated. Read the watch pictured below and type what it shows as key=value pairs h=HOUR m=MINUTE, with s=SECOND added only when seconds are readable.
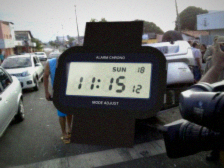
h=11 m=15
